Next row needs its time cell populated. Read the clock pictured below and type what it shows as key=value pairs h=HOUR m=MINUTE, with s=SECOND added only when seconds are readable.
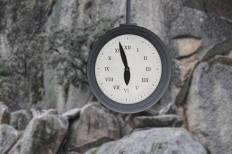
h=5 m=57
